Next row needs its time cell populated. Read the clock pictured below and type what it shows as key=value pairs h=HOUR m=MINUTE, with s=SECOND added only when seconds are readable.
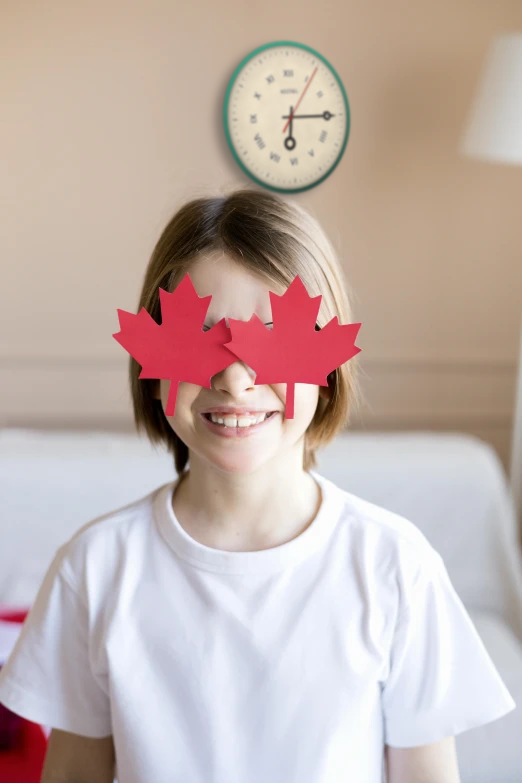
h=6 m=15 s=6
